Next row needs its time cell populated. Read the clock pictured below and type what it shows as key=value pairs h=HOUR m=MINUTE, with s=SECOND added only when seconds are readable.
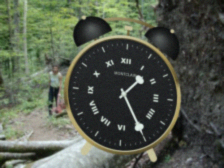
h=1 m=25
